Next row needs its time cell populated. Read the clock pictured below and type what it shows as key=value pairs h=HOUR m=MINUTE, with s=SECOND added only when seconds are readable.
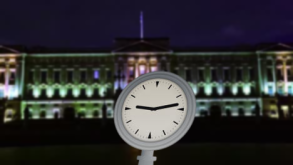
h=9 m=13
